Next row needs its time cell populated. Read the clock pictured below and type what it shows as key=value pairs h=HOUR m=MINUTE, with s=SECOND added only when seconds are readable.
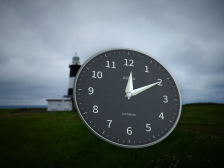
h=12 m=10
